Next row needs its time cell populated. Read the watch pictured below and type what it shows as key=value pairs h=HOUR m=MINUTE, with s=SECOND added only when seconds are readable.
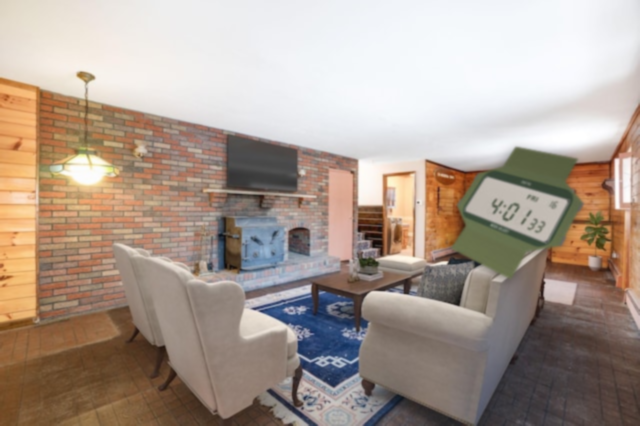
h=4 m=1
